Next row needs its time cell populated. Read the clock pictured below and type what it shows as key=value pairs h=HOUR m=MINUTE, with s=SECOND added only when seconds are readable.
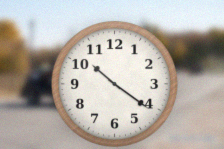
h=10 m=21
